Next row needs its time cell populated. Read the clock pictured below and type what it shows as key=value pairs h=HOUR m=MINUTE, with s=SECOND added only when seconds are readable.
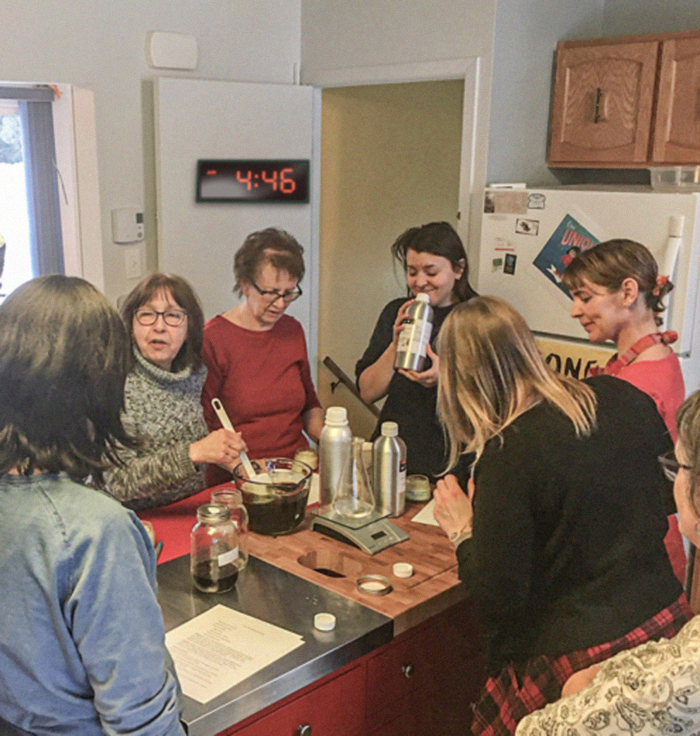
h=4 m=46
